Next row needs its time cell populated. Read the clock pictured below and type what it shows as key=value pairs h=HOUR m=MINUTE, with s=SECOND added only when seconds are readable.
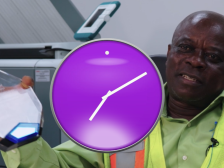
h=7 m=10
